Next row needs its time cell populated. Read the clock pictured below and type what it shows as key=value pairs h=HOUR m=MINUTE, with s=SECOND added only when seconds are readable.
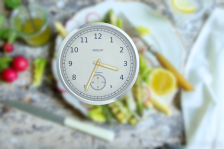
h=3 m=34
